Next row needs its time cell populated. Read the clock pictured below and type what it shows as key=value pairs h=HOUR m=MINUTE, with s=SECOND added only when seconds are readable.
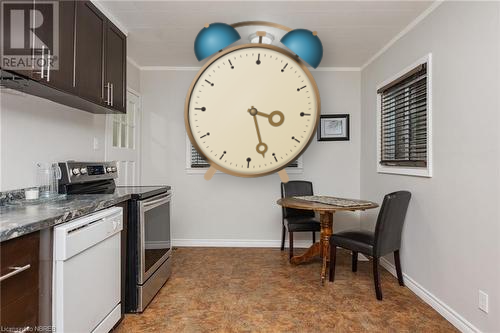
h=3 m=27
